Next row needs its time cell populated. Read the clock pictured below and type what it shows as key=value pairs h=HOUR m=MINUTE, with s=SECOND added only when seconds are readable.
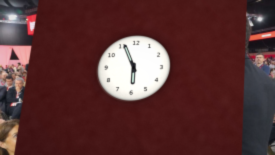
h=5 m=56
